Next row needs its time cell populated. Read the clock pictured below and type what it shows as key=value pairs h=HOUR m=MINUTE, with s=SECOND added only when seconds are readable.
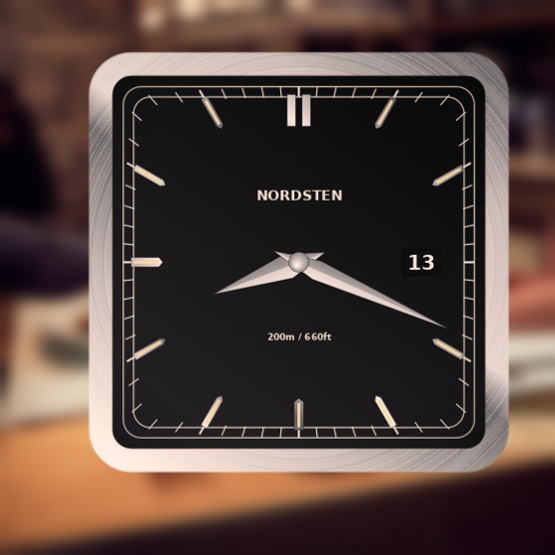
h=8 m=19
